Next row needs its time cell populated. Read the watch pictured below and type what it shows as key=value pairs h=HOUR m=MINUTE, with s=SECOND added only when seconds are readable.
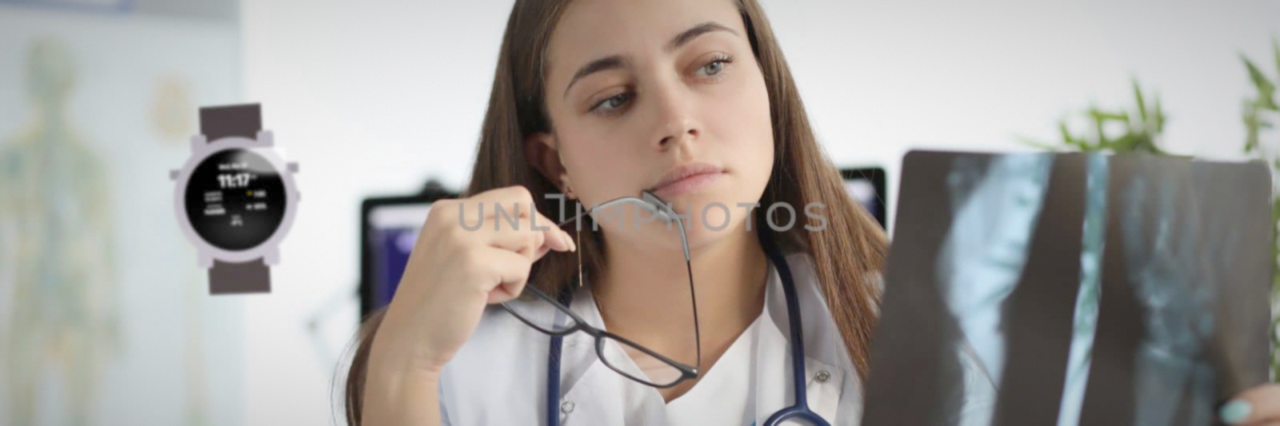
h=11 m=17
